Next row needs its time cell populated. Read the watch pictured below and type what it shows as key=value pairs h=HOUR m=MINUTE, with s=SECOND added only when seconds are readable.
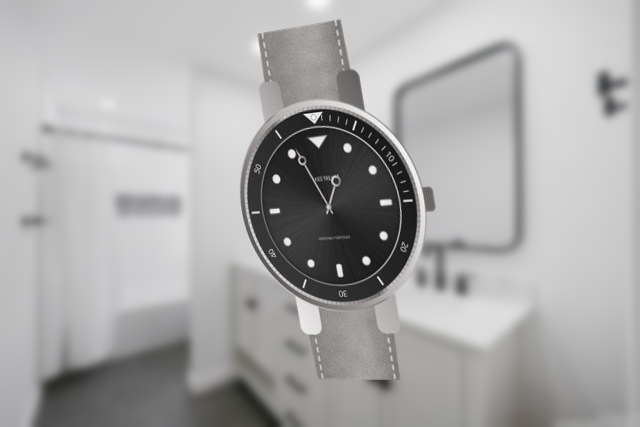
h=12 m=56
